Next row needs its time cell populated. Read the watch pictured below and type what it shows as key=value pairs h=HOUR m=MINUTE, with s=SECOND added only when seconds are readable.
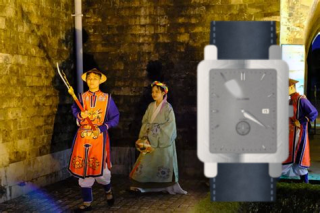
h=4 m=21
